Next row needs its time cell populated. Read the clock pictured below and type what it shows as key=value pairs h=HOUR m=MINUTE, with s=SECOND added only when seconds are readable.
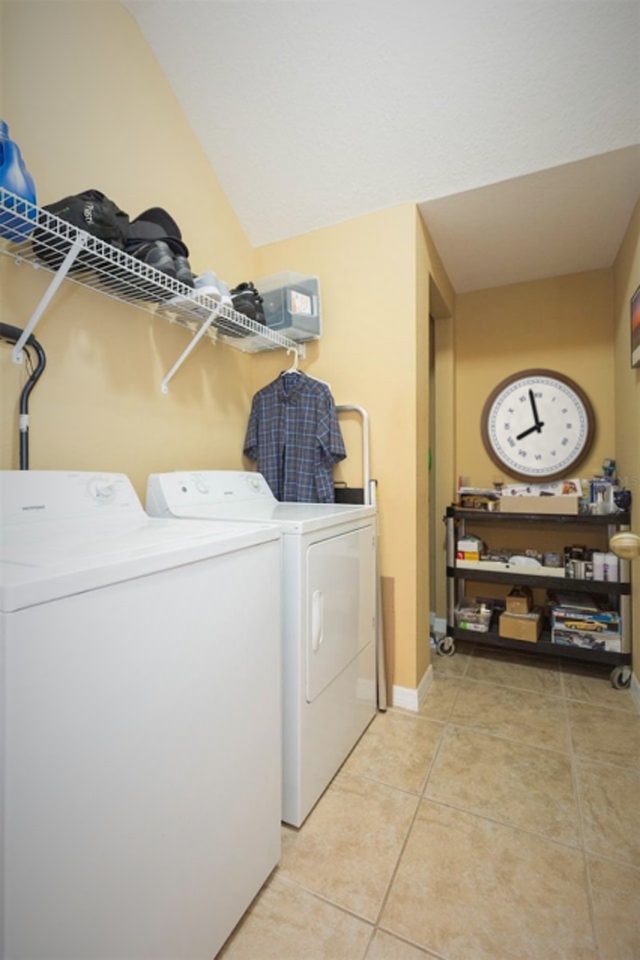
h=7 m=58
